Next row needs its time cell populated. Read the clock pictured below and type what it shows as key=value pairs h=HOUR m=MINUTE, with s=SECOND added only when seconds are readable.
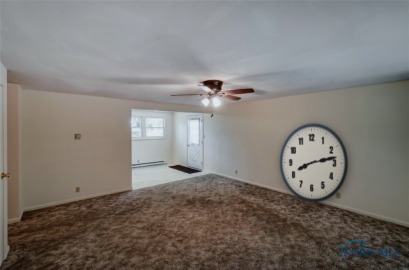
h=8 m=13
